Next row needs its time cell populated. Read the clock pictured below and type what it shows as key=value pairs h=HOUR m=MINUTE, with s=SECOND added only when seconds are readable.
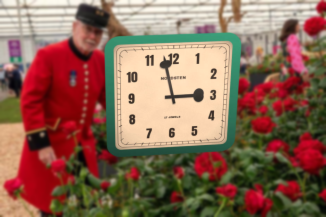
h=2 m=58
